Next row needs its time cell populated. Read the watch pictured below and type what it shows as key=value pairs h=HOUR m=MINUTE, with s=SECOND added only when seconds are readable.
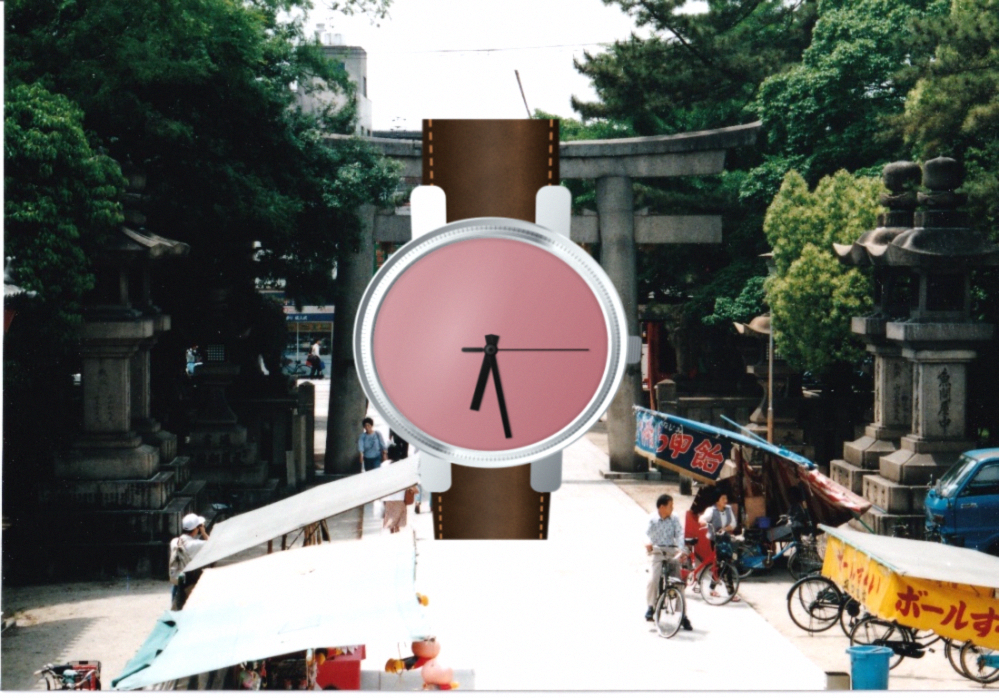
h=6 m=28 s=15
